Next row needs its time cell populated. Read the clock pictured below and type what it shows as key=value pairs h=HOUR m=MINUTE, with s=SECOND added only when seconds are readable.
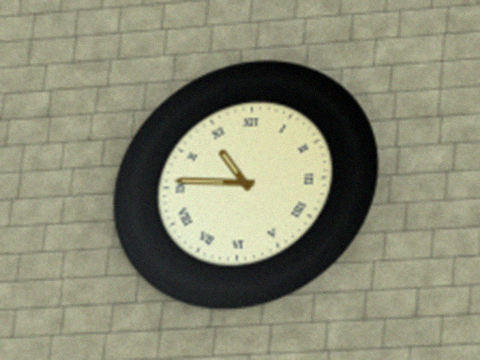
h=10 m=46
